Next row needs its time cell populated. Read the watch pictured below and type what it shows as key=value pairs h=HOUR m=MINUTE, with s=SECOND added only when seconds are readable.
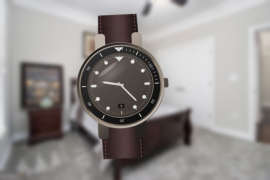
h=9 m=23
